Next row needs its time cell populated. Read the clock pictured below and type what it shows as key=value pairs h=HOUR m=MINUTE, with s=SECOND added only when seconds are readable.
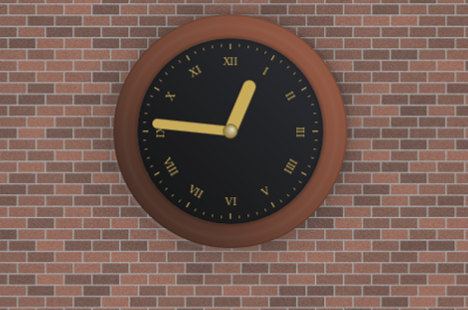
h=12 m=46
